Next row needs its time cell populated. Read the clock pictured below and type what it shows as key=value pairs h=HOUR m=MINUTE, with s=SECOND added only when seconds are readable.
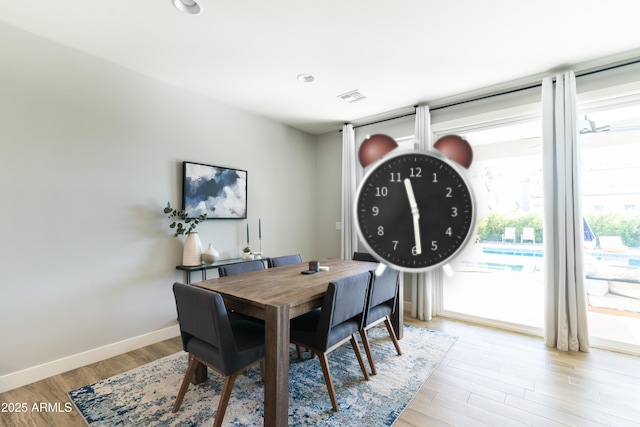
h=11 m=29
